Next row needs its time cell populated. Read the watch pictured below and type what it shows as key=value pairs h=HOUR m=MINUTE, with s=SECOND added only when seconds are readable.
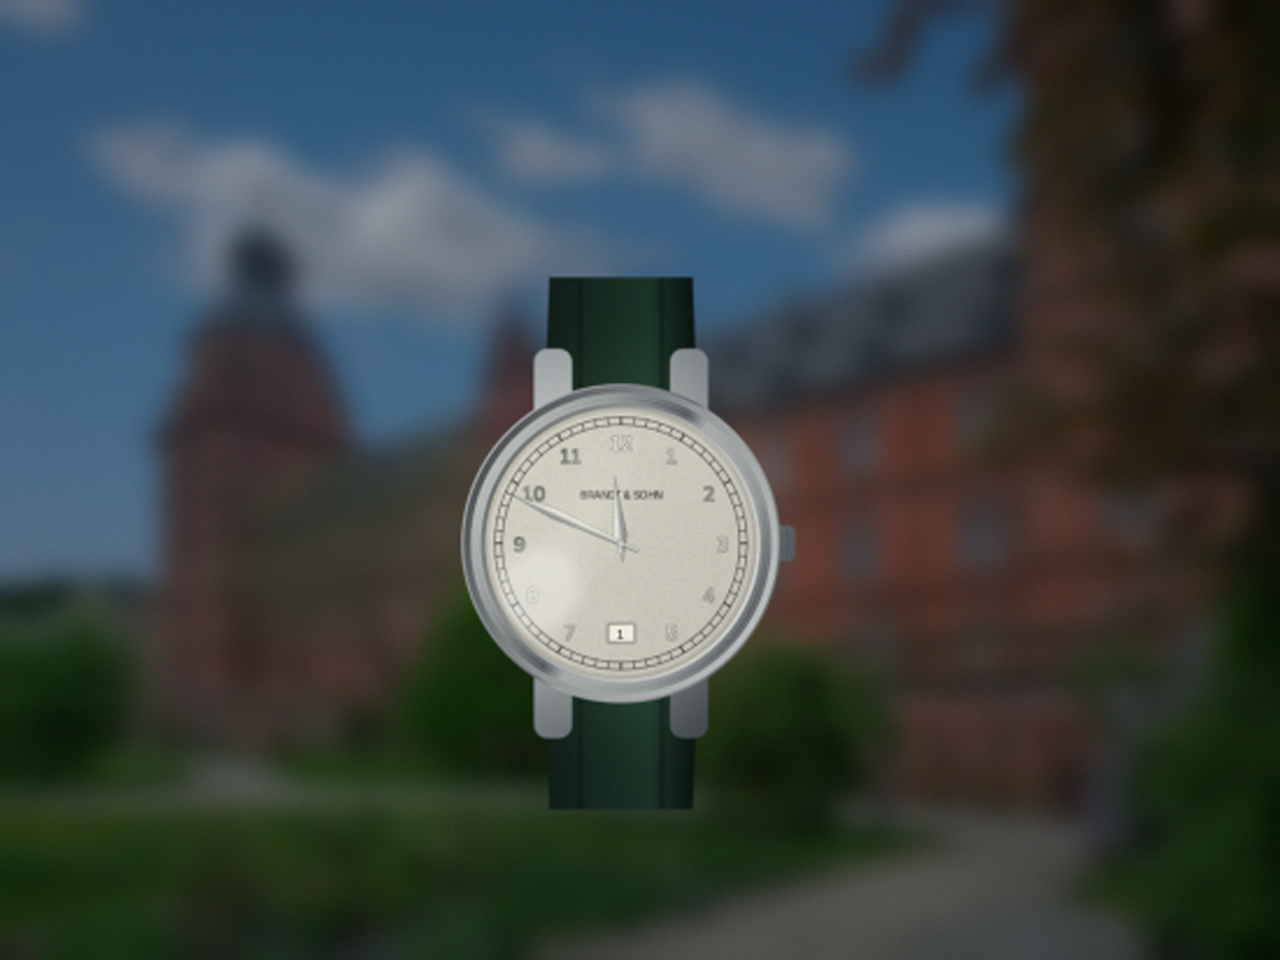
h=11 m=49
